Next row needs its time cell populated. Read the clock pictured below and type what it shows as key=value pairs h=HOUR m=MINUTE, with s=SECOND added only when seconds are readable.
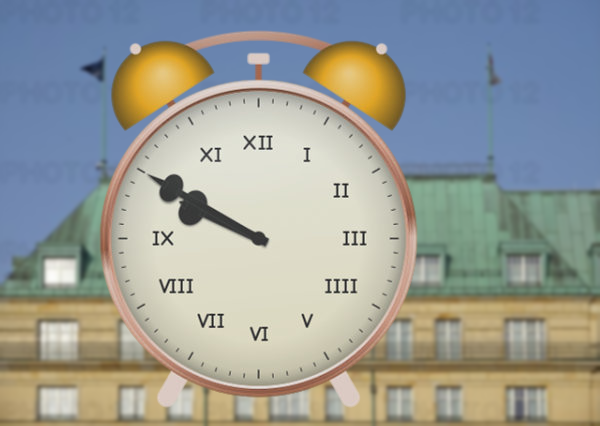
h=9 m=50
